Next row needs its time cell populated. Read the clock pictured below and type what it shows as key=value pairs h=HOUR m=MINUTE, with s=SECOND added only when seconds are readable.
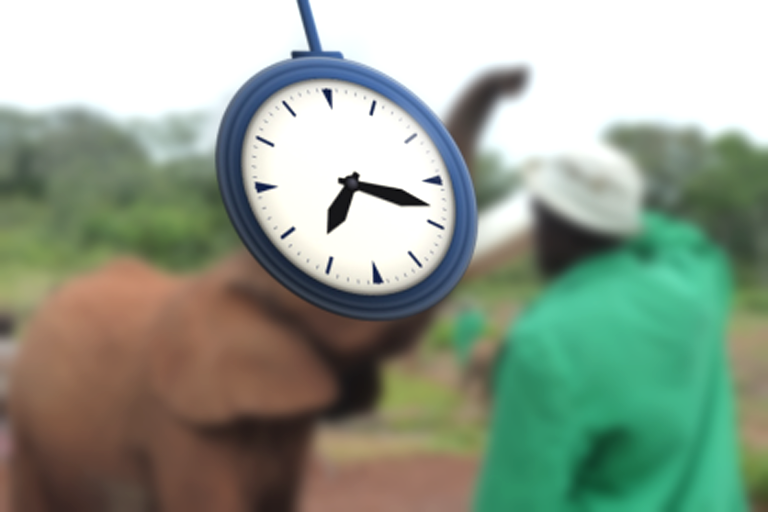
h=7 m=18
